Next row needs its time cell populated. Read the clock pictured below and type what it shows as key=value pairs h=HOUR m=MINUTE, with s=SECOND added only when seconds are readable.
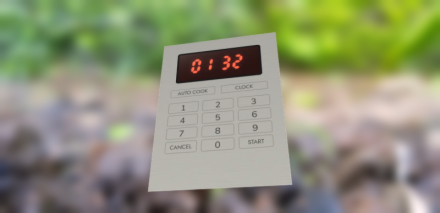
h=1 m=32
